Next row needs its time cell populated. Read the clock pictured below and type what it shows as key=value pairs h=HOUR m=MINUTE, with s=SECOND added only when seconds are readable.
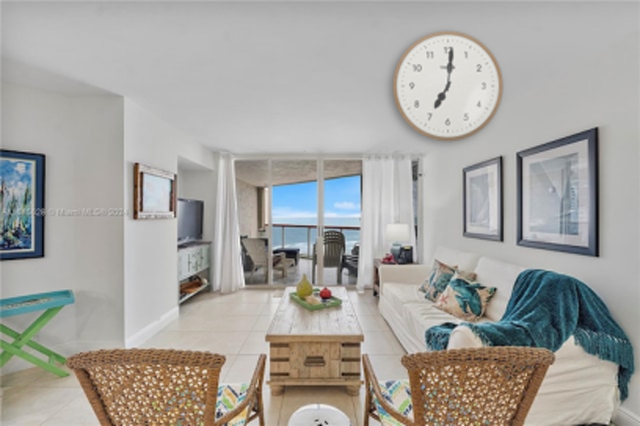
h=7 m=1
